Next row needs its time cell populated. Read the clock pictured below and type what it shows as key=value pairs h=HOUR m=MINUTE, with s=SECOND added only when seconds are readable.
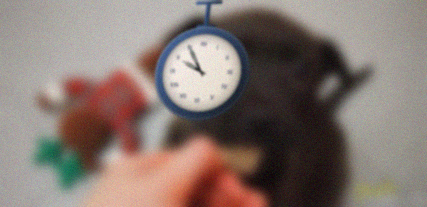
h=9 m=55
